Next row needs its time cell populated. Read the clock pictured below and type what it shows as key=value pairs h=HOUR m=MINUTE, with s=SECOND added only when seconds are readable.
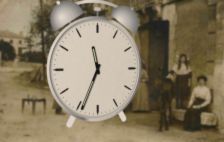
h=11 m=34
